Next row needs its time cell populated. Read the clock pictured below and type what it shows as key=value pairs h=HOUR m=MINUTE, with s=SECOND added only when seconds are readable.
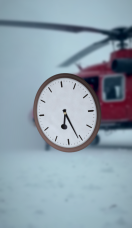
h=6 m=26
